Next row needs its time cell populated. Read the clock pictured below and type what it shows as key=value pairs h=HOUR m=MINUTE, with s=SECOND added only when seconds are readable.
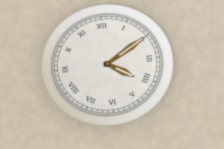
h=4 m=10
